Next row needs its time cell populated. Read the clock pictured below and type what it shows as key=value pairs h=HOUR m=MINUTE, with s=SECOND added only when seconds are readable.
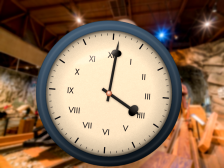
h=4 m=1
